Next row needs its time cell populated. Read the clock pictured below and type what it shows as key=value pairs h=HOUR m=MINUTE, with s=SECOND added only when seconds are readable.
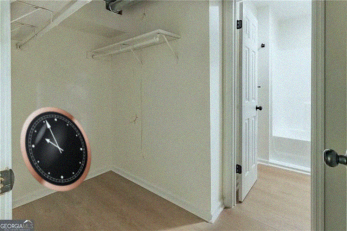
h=9 m=56
